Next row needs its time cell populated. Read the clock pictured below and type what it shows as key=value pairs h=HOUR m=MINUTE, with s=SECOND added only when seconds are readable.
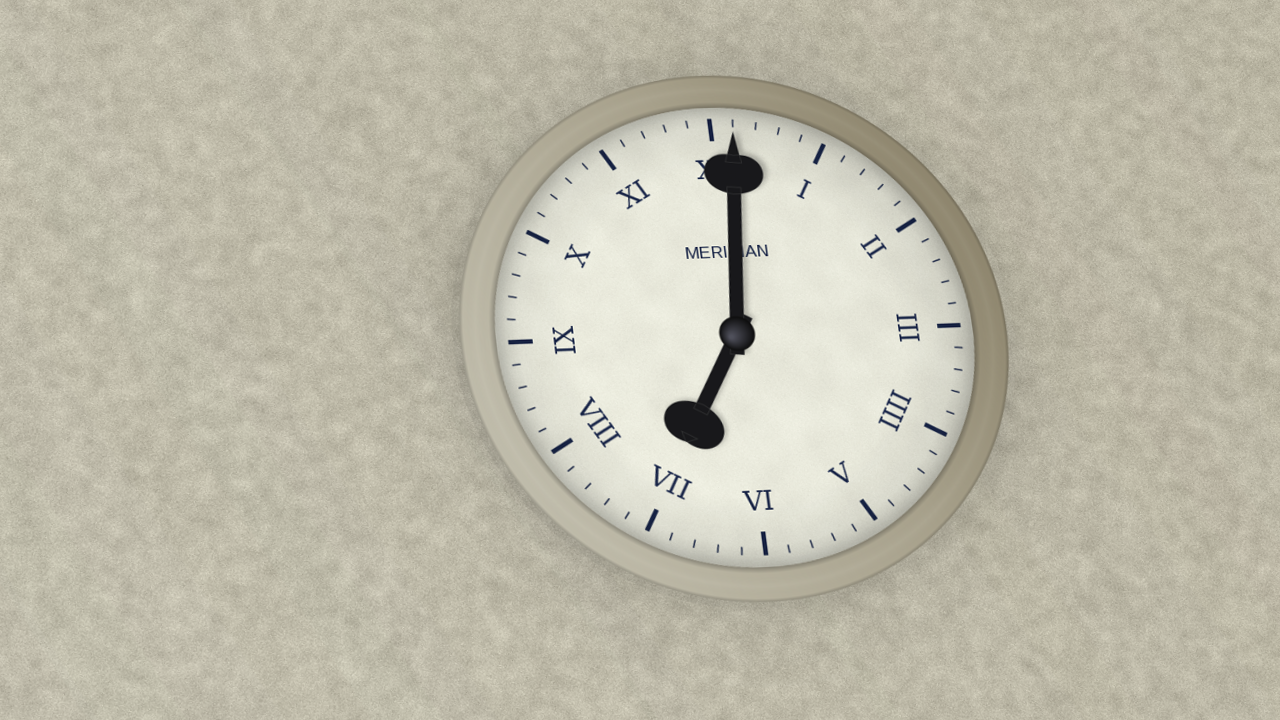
h=7 m=1
